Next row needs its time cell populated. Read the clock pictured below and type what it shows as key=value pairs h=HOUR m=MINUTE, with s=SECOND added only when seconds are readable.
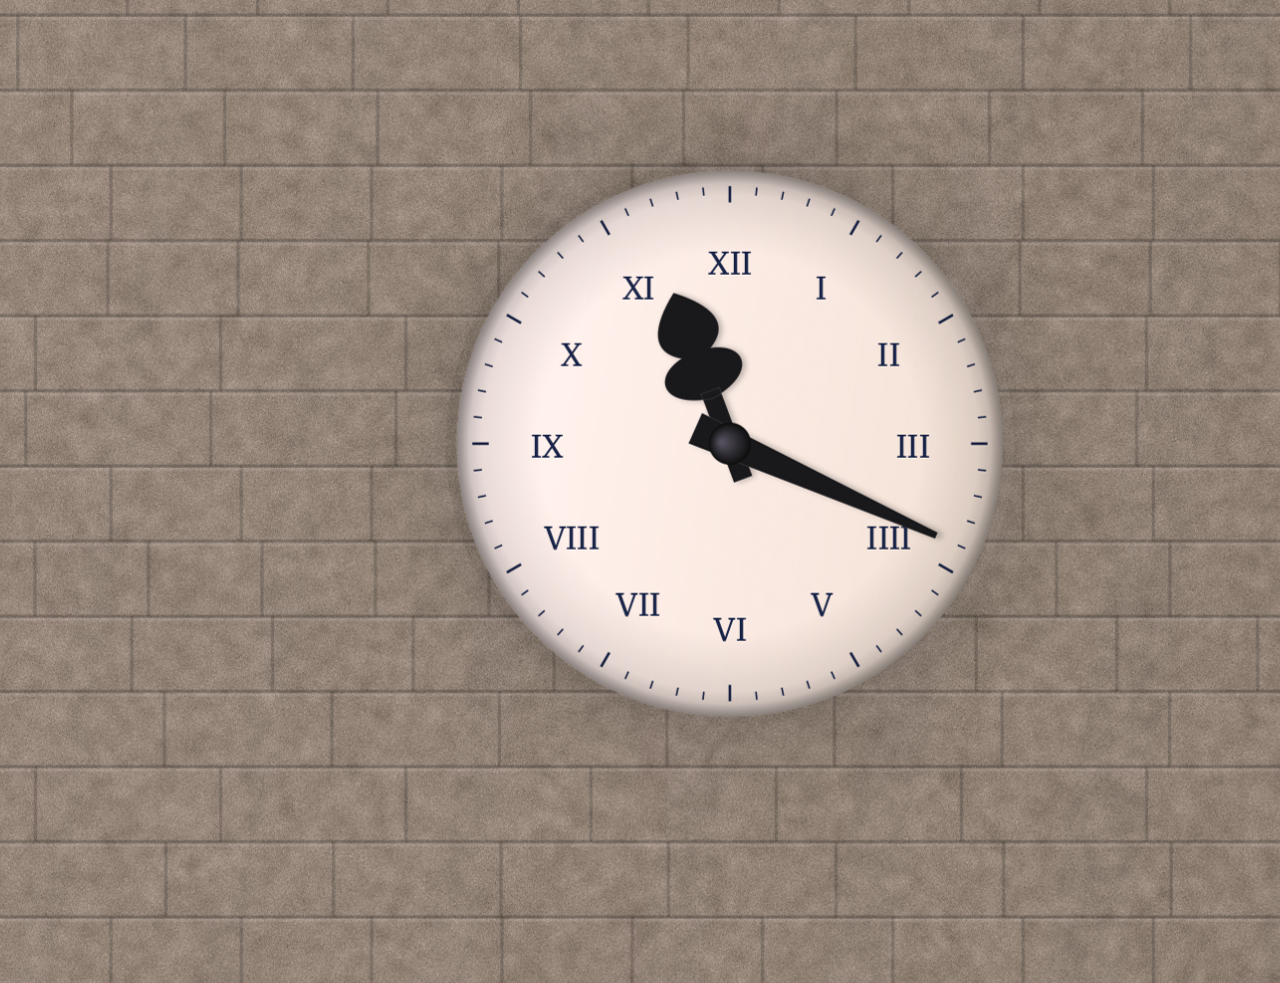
h=11 m=19
